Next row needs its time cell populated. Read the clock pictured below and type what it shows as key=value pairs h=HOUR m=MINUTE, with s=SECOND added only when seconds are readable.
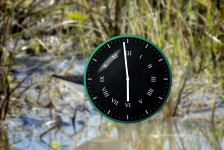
h=5 m=59
